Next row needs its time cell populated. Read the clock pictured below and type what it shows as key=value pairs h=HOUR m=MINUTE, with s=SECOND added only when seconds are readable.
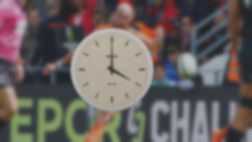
h=4 m=0
